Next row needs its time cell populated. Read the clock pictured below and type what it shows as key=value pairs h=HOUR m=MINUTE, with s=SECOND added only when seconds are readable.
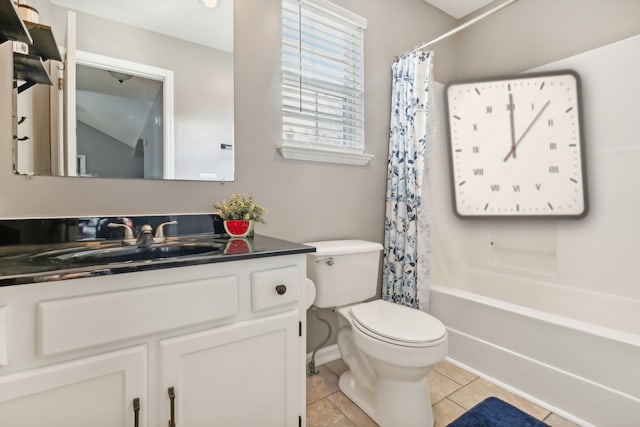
h=12 m=0 s=7
